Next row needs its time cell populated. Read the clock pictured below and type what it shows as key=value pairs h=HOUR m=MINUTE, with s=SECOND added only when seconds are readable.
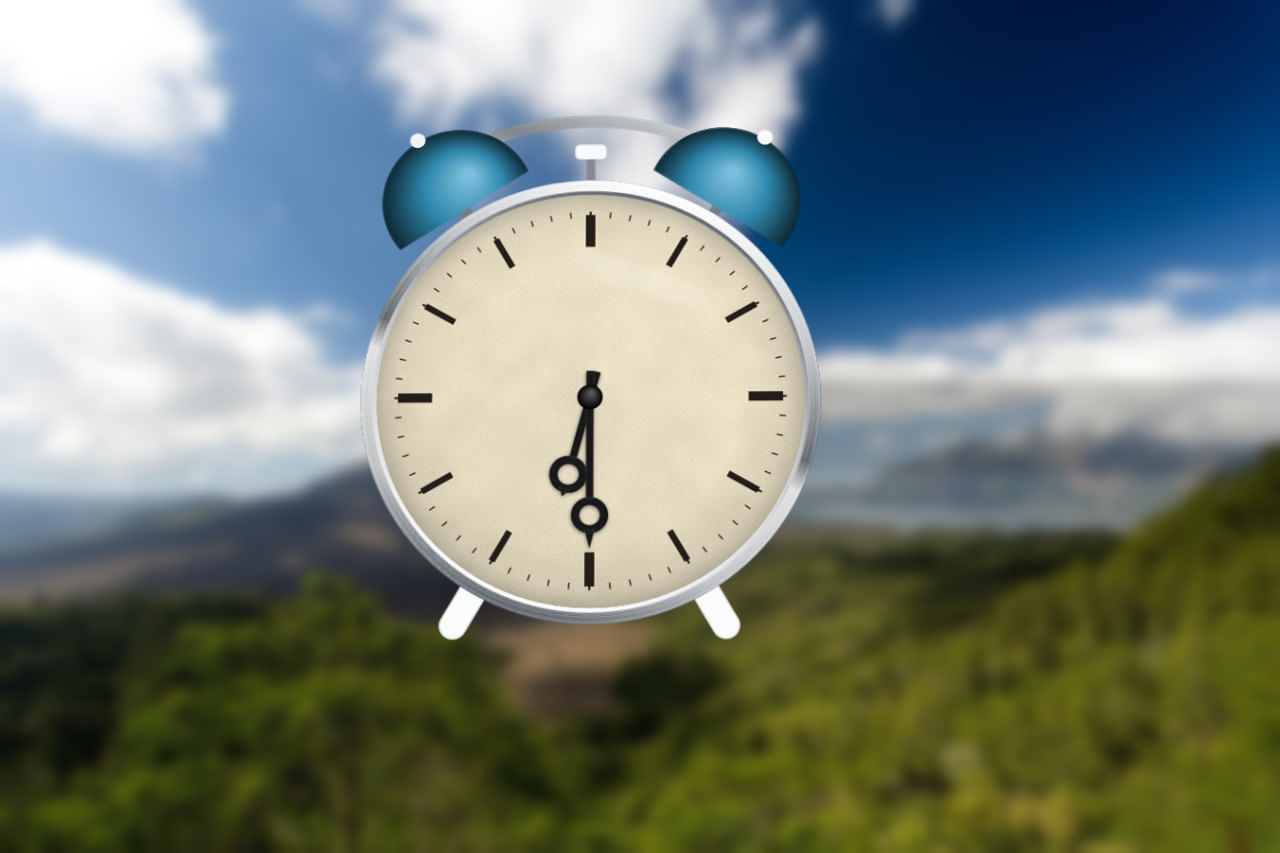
h=6 m=30
